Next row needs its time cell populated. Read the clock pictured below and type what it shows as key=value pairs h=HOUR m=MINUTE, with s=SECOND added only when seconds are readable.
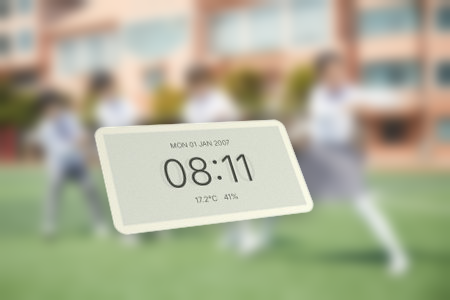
h=8 m=11
